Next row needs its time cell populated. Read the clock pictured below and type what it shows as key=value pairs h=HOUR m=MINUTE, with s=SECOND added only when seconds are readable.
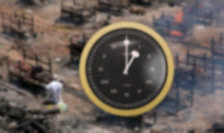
h=1 m=0
